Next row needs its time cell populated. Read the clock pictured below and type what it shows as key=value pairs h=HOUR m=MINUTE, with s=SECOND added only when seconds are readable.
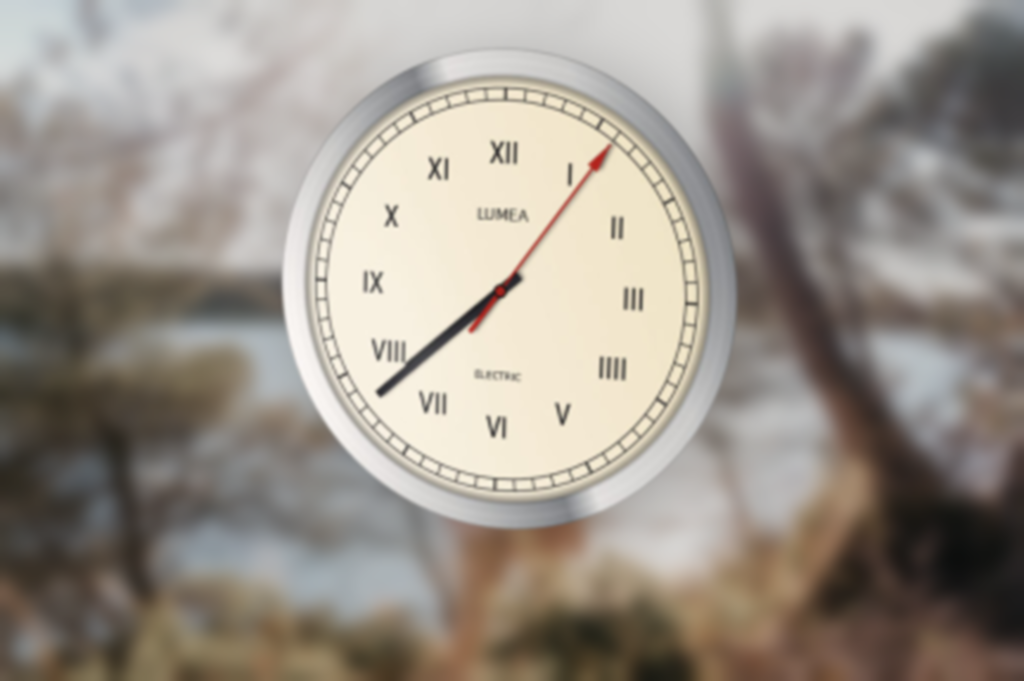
h=7 m=38 s=6
